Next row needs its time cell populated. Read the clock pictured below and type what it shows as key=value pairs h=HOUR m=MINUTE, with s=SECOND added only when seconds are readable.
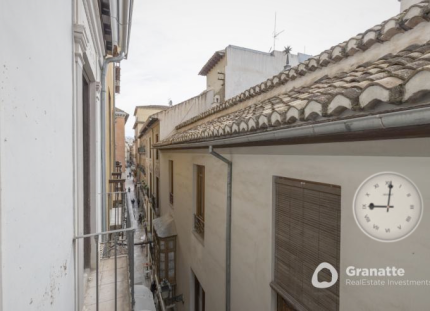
h=9 m=1
